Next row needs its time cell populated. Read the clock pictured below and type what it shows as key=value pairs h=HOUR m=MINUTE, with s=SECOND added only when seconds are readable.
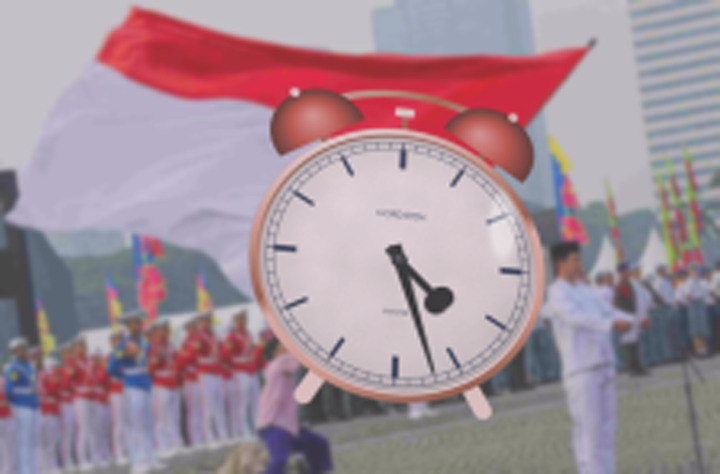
h=4 m=27
